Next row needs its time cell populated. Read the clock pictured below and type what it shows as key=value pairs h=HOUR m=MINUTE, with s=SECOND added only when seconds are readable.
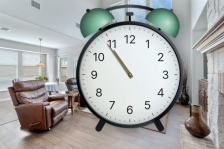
h=10 m=54
